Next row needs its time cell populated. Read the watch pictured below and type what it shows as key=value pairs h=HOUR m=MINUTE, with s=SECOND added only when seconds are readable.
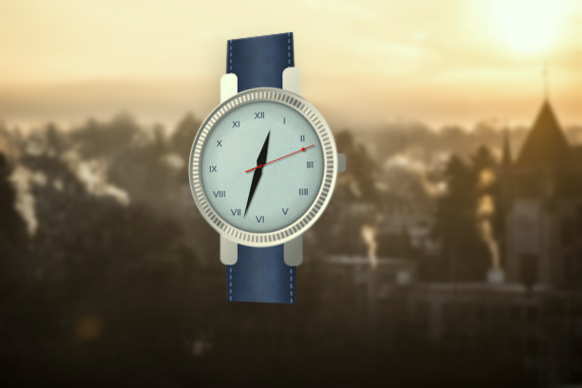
h=12 m=33 s=12
